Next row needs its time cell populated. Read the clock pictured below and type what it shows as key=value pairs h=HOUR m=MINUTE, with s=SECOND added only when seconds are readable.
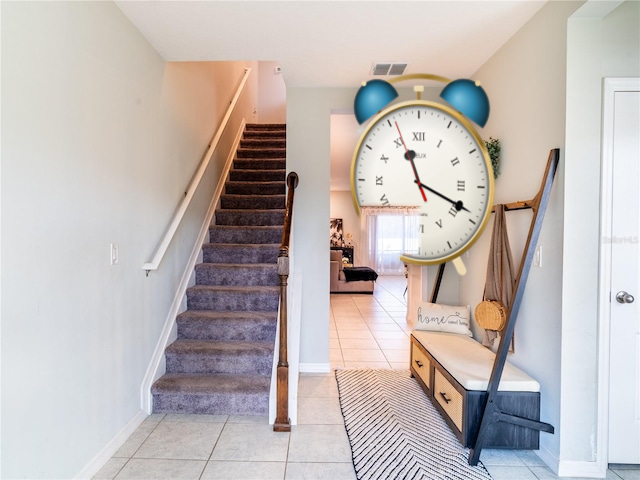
h=11 m=18 s=56
